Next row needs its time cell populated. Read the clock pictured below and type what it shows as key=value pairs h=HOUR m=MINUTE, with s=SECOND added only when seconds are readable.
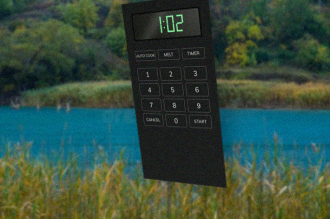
h=1 m=2
